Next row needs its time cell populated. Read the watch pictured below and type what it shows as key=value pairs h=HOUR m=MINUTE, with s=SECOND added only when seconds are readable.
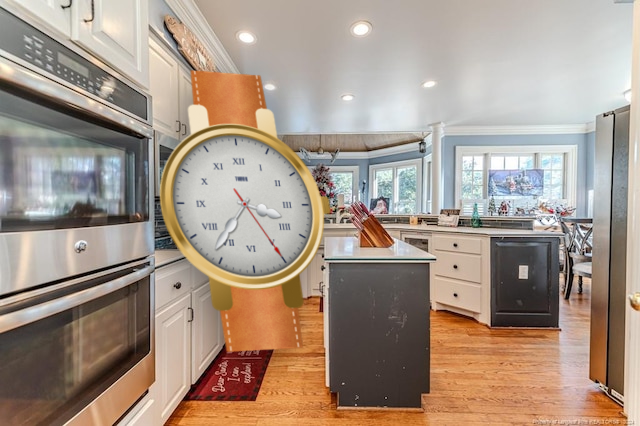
h=3 m=36 s=25
